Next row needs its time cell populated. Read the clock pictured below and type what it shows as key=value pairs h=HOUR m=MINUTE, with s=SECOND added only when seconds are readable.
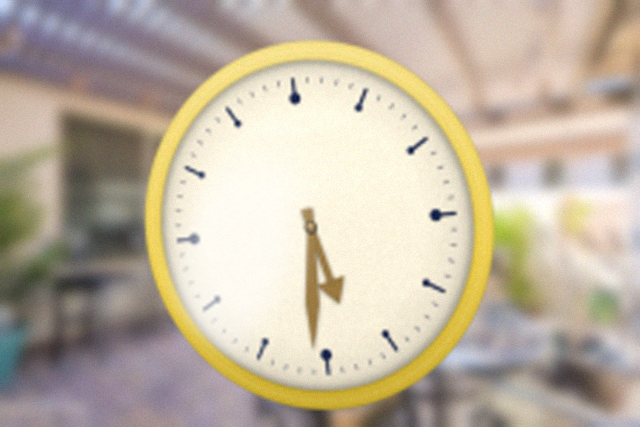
h=5 m=31
